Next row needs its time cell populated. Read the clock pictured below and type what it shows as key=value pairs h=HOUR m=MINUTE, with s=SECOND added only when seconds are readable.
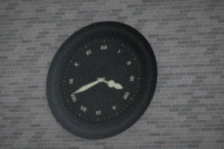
h=3 m=41
